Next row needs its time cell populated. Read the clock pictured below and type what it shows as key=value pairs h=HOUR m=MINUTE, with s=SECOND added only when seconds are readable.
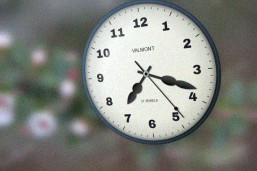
h=7 m=18 s=24
